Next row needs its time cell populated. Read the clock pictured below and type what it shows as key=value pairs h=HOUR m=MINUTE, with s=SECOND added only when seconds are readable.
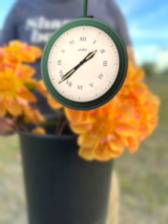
h=1 m=38
